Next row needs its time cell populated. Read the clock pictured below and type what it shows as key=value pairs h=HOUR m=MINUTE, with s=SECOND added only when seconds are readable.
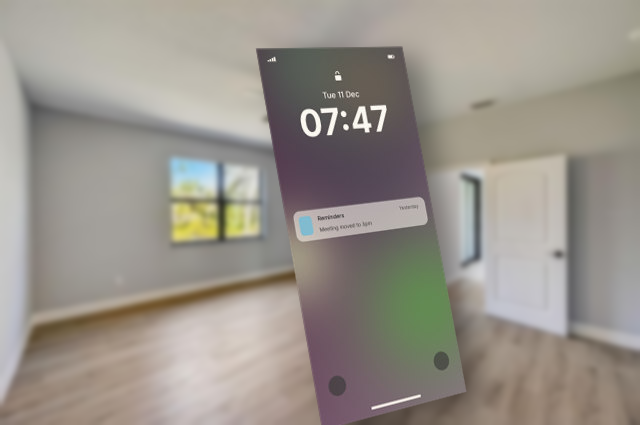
h=7 m=47
